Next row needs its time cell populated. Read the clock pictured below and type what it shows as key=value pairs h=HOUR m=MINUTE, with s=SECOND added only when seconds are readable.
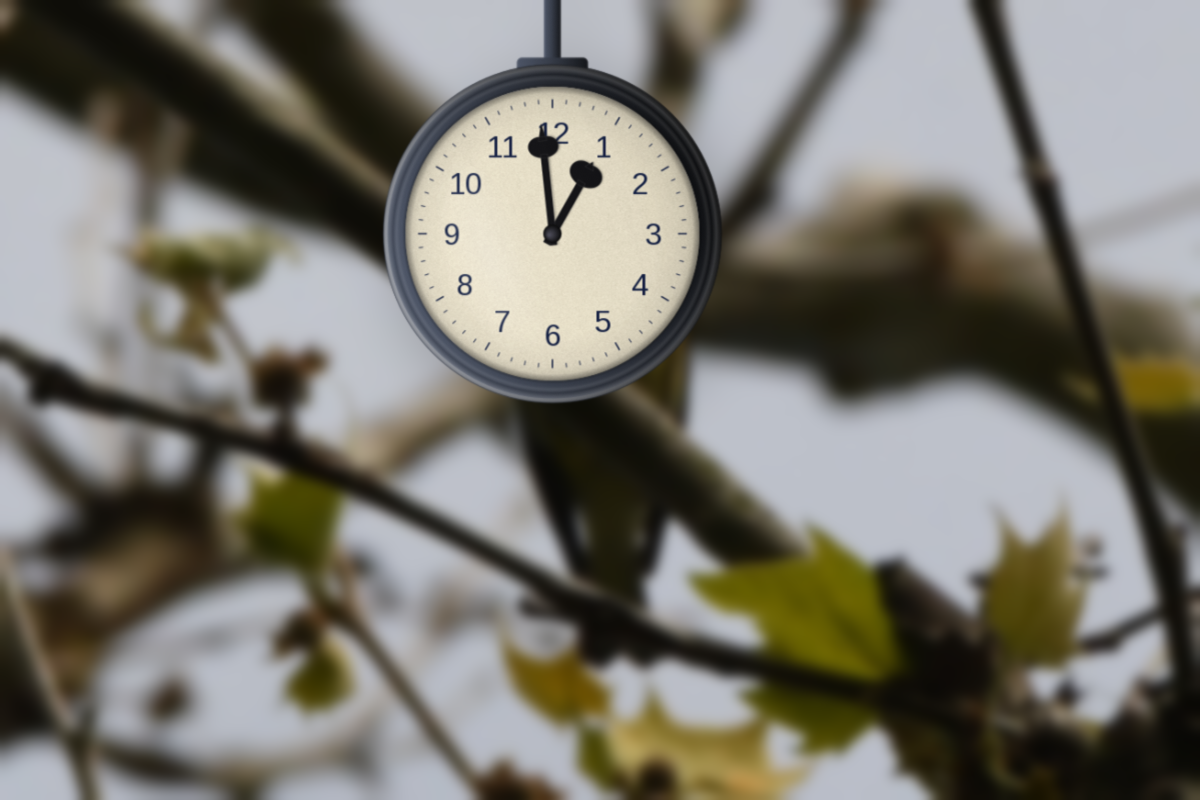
h=12 m=59
